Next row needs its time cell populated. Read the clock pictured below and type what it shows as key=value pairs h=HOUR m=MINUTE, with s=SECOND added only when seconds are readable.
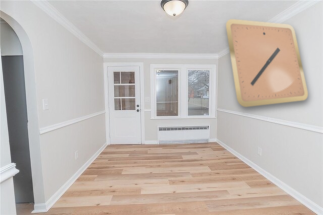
h=1 m=38
